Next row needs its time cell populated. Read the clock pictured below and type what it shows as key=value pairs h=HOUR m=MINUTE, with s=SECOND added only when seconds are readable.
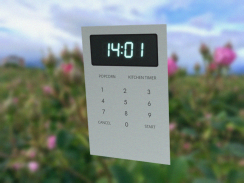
h=14 m=1
